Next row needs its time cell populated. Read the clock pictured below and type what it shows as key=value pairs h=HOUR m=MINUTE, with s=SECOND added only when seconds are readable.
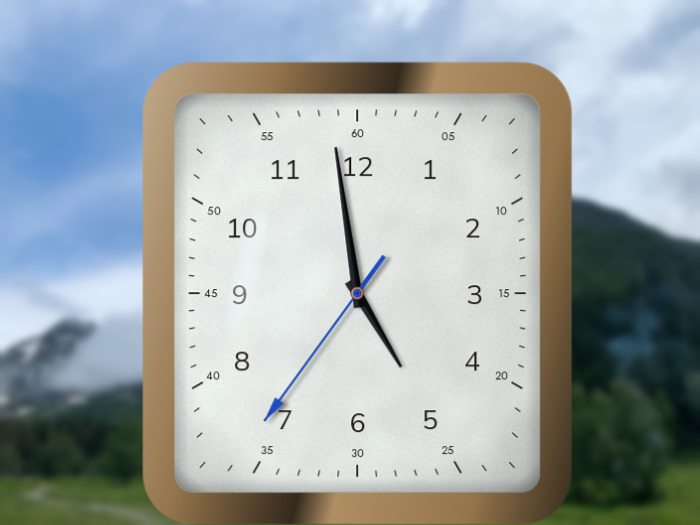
h=4 m=58 s=36
